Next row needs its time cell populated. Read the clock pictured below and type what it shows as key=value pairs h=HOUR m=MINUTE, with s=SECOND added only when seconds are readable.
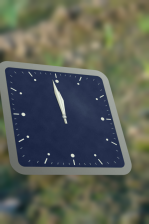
h=11 m=59
